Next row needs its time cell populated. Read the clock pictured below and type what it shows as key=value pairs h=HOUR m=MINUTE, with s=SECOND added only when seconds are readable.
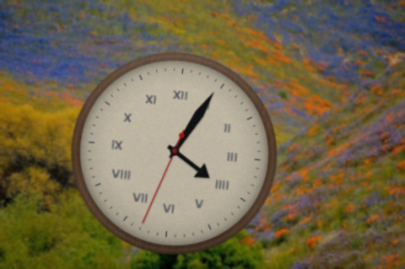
h=4 m=4 s=33
